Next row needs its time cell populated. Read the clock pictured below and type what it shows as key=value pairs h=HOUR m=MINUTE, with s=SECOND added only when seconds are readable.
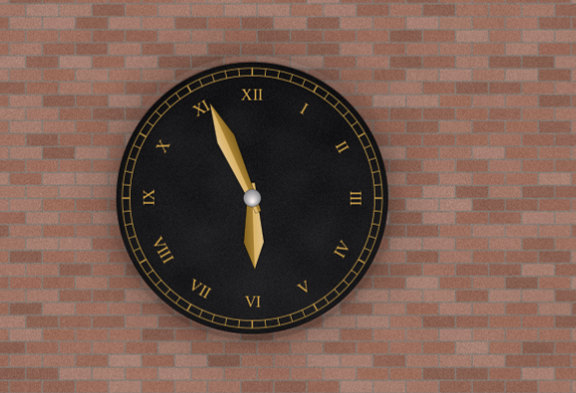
h=5 m=56
